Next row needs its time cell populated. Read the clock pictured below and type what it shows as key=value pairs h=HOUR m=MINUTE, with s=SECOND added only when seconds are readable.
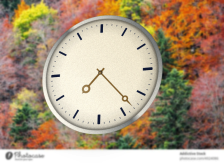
h=7 m=23
